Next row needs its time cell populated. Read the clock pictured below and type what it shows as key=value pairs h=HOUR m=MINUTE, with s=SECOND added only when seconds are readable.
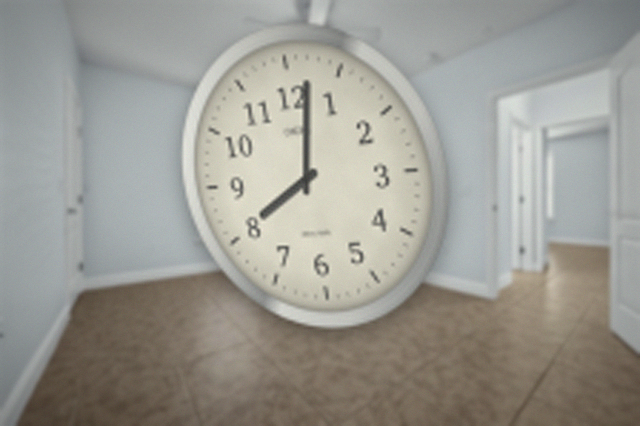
h=8 m=2
